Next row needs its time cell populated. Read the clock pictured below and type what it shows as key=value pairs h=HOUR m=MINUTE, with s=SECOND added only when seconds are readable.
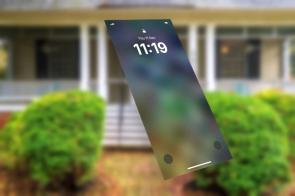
h=11 m=19
